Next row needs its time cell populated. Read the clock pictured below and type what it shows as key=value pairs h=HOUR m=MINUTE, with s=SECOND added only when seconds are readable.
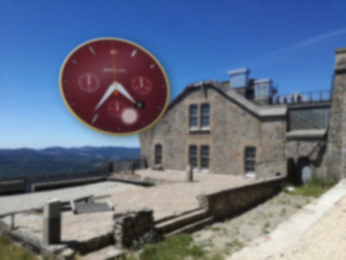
h=4 m=36
